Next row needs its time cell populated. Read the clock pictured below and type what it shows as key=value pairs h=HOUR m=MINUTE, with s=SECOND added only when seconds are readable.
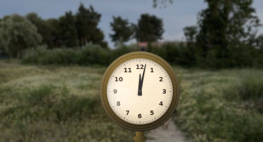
h=12 m=2
